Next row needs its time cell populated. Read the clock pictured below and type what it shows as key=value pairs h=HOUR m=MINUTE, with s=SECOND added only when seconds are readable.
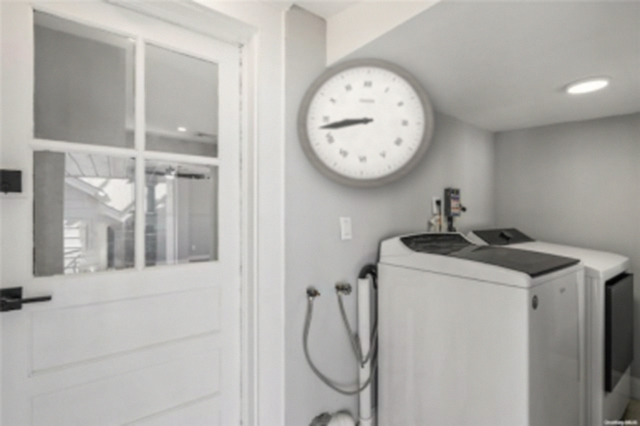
h=8 m=43
